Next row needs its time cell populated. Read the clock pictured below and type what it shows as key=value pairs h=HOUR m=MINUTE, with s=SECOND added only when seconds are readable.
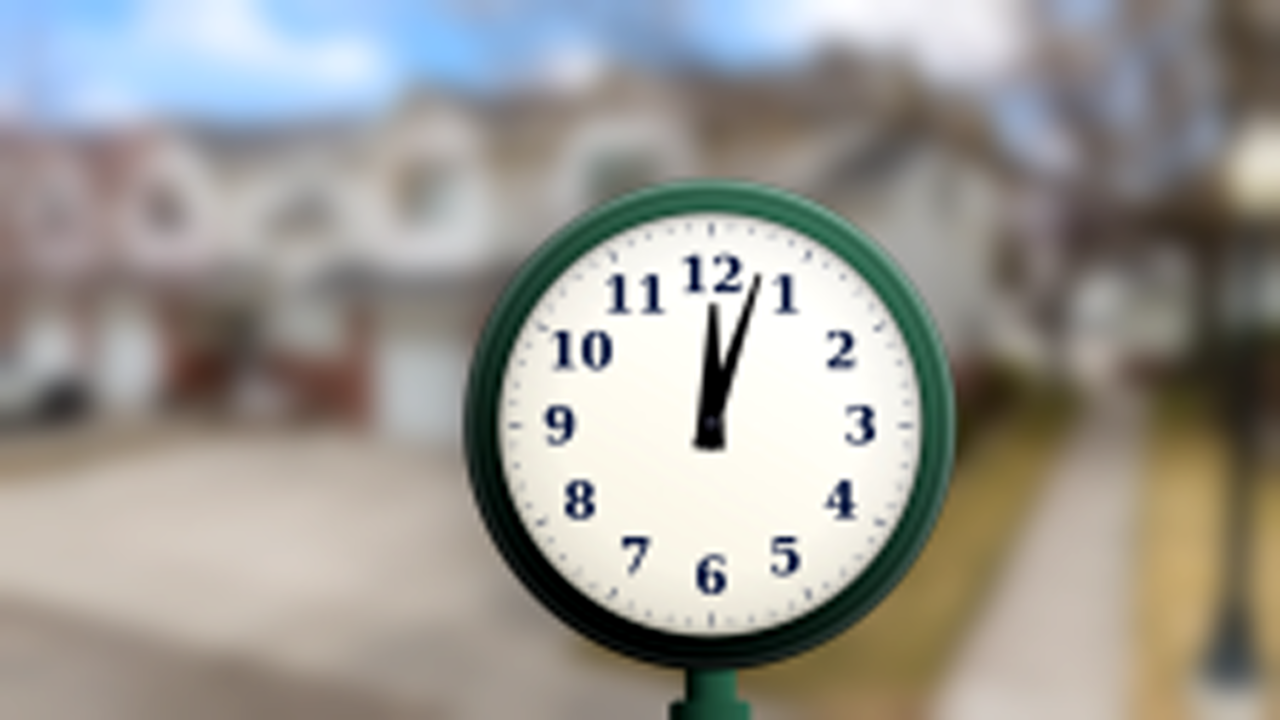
h=12 m=3
